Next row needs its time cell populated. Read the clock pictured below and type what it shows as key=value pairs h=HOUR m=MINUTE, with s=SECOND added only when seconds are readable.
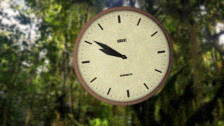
h=9 m=51
